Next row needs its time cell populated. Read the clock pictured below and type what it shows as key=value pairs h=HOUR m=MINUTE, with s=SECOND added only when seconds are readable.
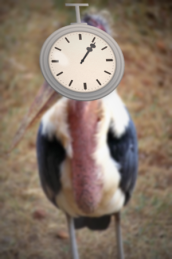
h=1 m=6
